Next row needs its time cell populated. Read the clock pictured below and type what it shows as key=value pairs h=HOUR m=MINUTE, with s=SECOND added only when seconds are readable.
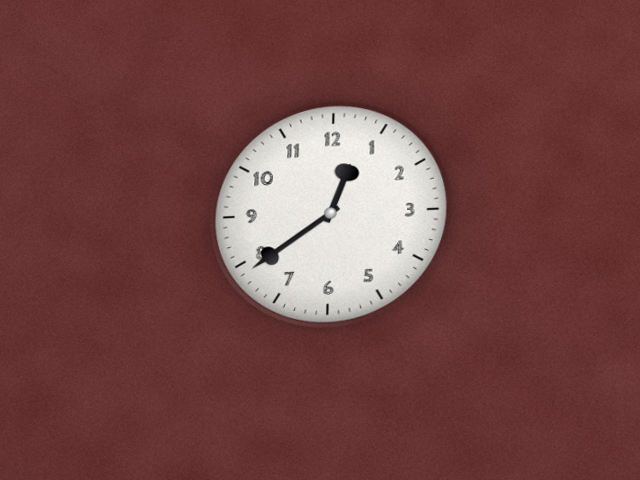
h=12 m=39
